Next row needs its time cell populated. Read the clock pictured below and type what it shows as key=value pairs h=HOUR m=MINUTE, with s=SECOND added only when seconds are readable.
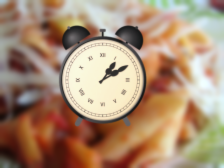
h=1 m=10
